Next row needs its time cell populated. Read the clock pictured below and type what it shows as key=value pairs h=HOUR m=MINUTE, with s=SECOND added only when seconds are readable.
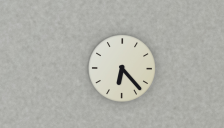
h=6 m=23
